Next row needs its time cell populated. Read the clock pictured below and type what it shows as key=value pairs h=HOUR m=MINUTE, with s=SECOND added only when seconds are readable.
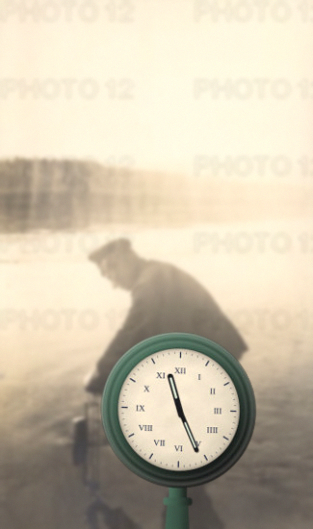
h=11 m=26
